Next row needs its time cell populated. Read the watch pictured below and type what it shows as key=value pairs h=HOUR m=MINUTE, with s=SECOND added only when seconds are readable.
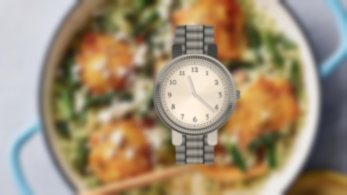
h=11 m=22
